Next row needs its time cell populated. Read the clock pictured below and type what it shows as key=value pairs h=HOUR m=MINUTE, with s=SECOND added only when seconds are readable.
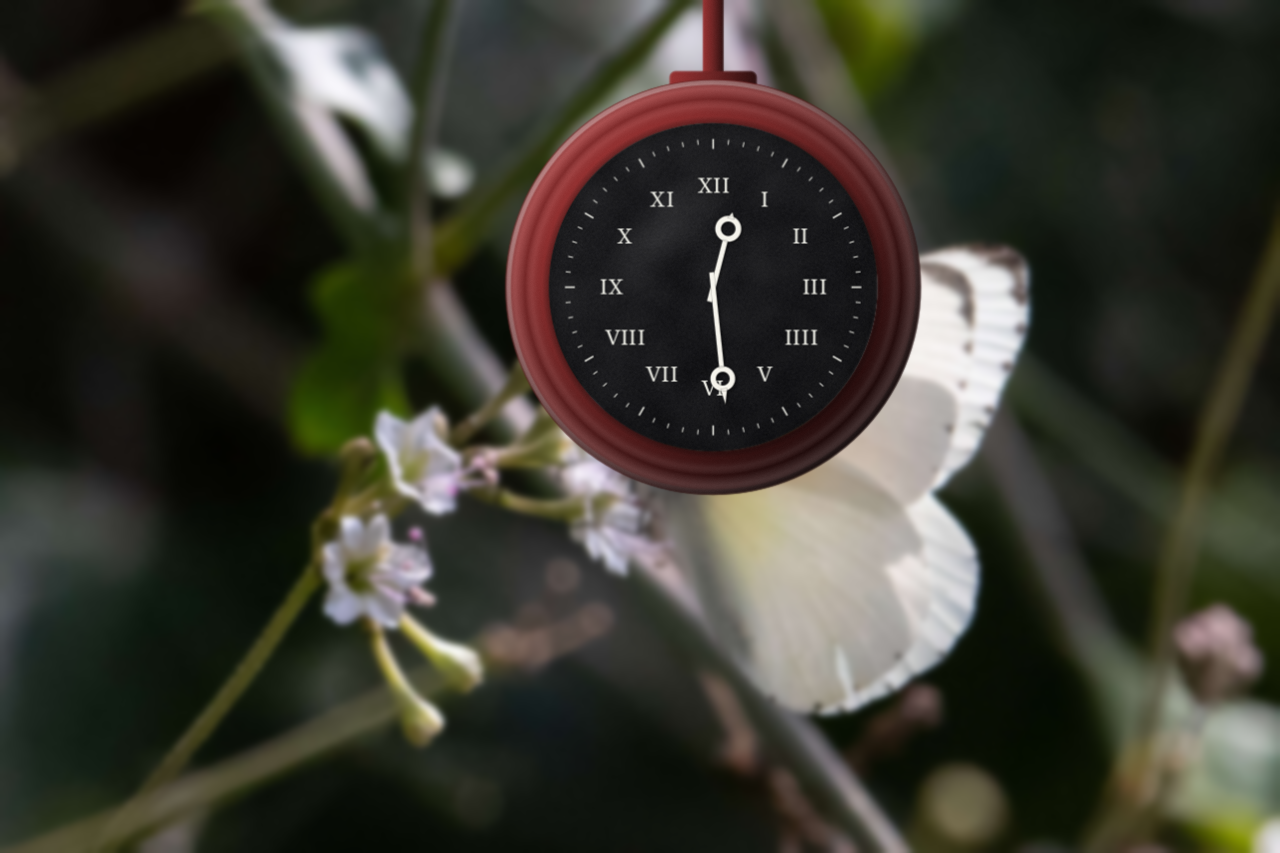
h=12 m=29
